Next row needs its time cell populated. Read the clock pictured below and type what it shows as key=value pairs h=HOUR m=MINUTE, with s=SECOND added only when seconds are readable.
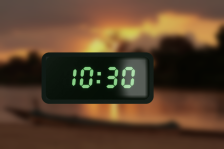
h=10 m=30
